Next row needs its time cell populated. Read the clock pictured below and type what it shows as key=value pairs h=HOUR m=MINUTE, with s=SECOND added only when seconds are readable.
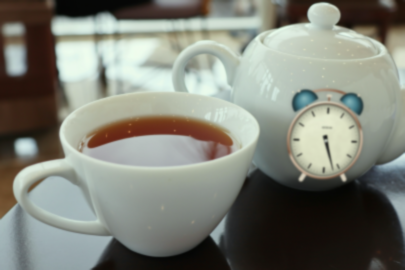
h=5 m=27
